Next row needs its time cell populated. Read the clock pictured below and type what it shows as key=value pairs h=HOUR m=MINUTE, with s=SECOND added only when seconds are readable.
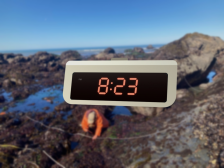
h=8 m=23
